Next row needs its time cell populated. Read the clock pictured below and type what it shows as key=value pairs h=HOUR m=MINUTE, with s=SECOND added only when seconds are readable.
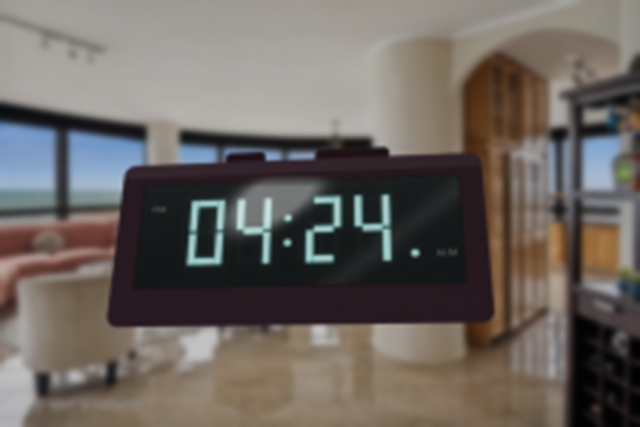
h=4 m=24
